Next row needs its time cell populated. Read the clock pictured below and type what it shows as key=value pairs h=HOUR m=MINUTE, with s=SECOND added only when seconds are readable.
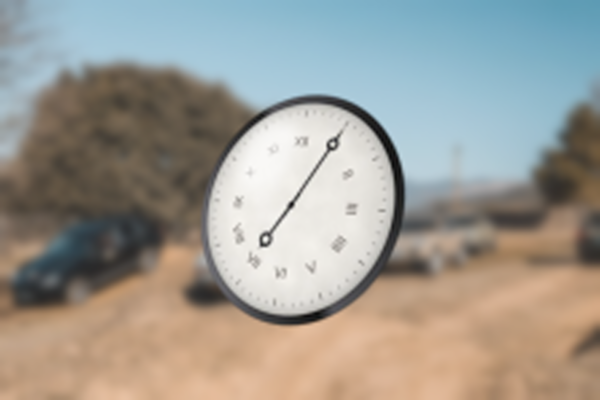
h=7 m=5
